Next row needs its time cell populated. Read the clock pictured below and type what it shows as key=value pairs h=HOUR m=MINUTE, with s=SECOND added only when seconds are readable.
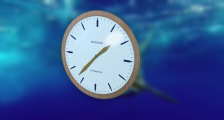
h=1 m=37
